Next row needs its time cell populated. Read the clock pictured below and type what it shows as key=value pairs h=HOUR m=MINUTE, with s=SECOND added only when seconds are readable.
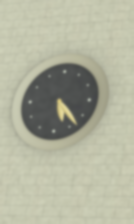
h=5 m=23
